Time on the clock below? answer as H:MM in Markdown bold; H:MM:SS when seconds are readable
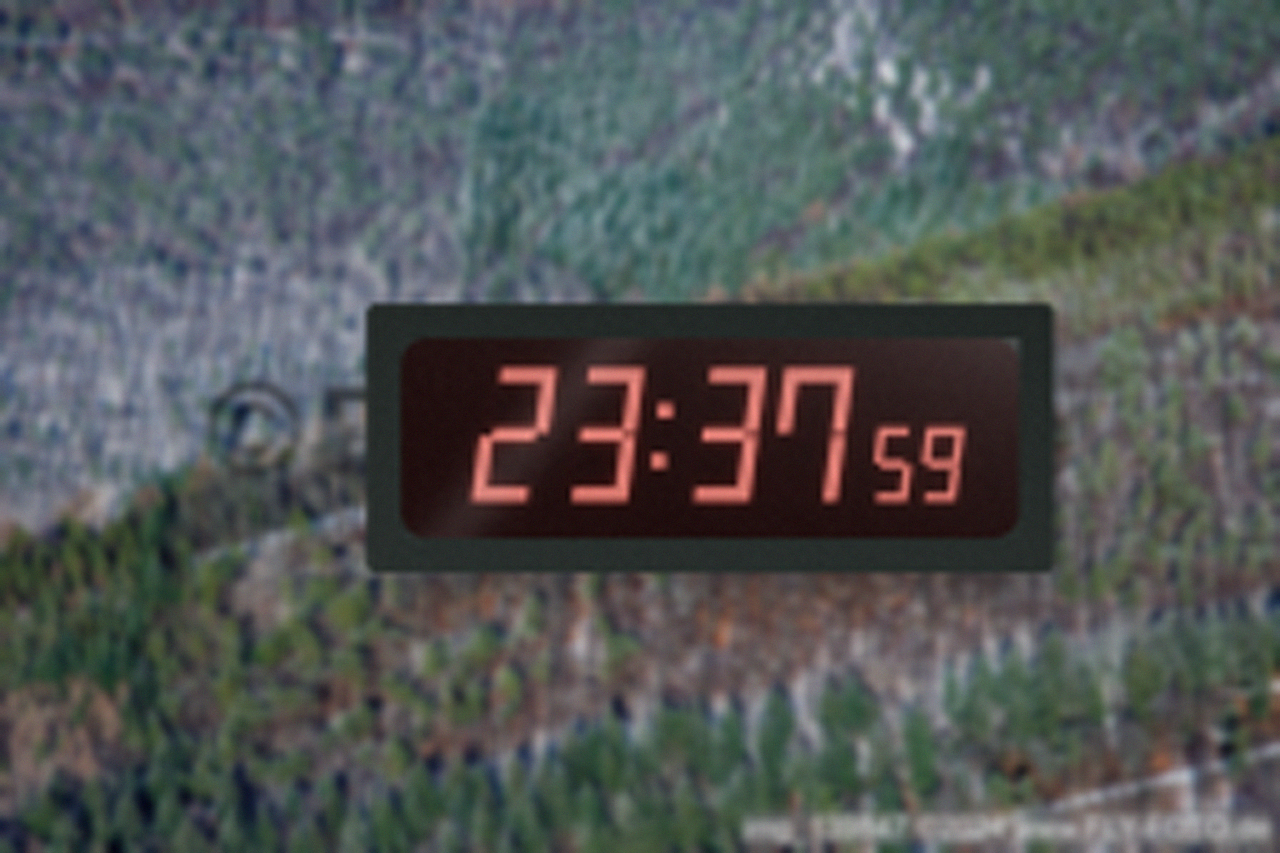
**23:37:59**
